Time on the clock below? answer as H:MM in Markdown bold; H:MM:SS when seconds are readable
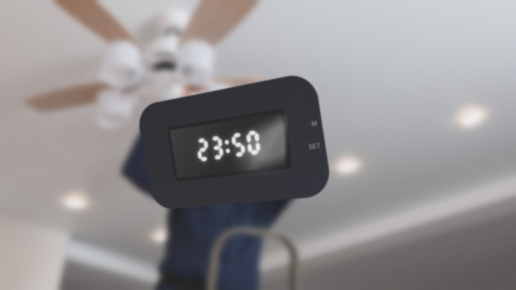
**23:50**
